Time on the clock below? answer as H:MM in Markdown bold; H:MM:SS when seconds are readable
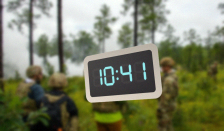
**10:41**
